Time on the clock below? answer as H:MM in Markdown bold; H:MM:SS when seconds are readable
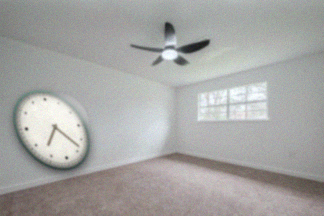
**7:23**
